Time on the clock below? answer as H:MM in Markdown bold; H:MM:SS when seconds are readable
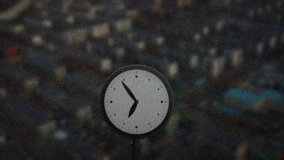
**6:54**
